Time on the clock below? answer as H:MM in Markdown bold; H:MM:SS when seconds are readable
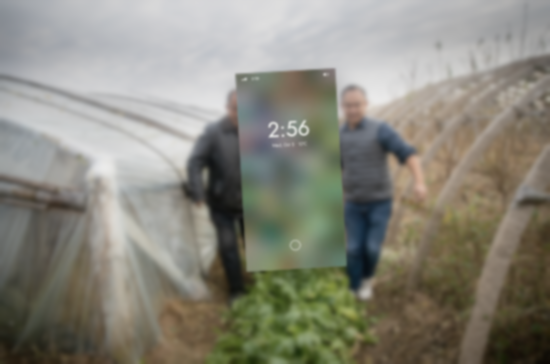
**2:56**
